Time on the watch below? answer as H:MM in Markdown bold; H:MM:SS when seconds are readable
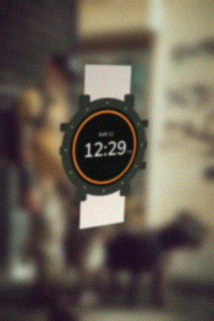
**12:29**
